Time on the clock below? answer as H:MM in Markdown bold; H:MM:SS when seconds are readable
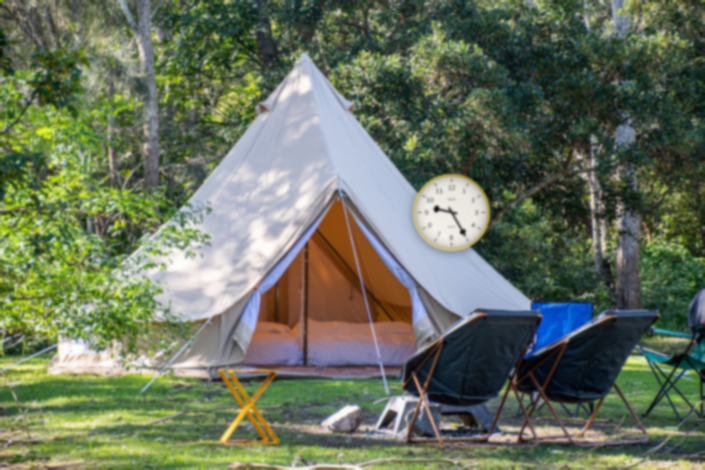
**9:25**
